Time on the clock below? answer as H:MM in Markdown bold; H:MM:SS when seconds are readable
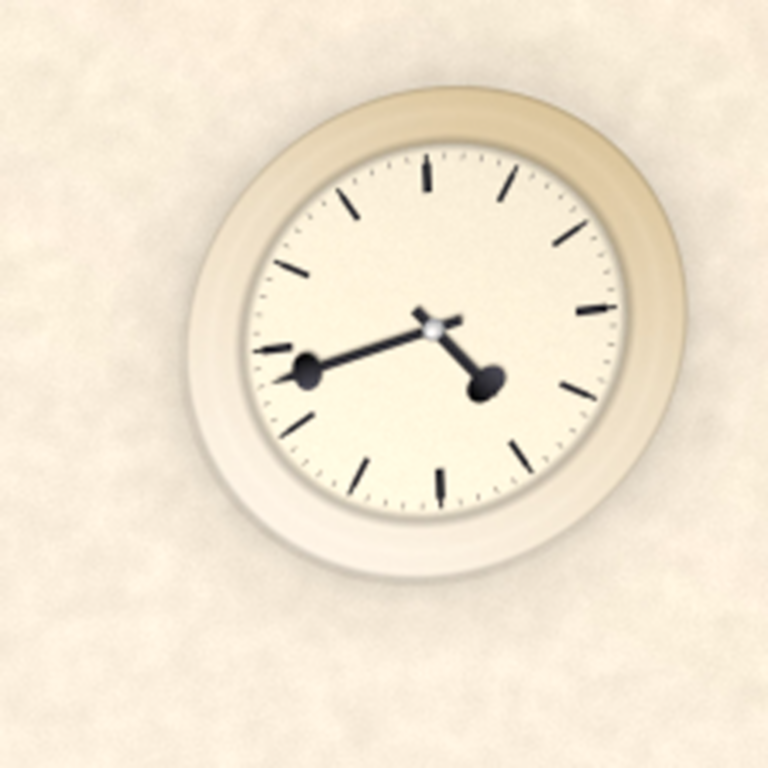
**4:43**
